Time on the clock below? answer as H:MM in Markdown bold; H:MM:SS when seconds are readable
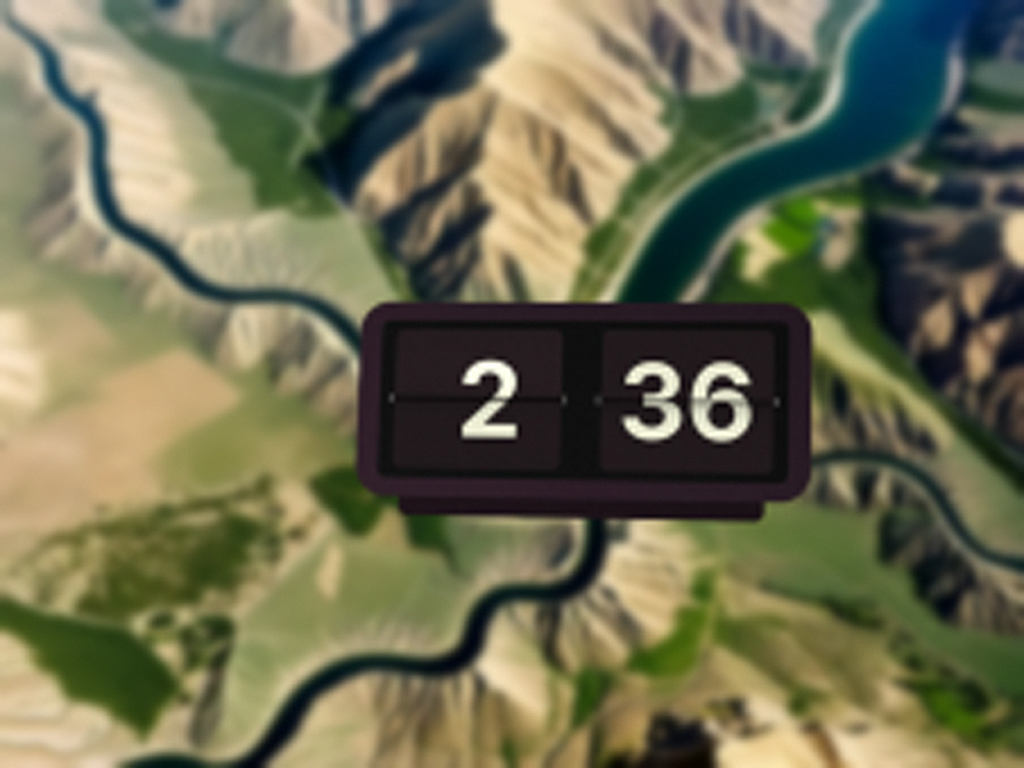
**2:36**
